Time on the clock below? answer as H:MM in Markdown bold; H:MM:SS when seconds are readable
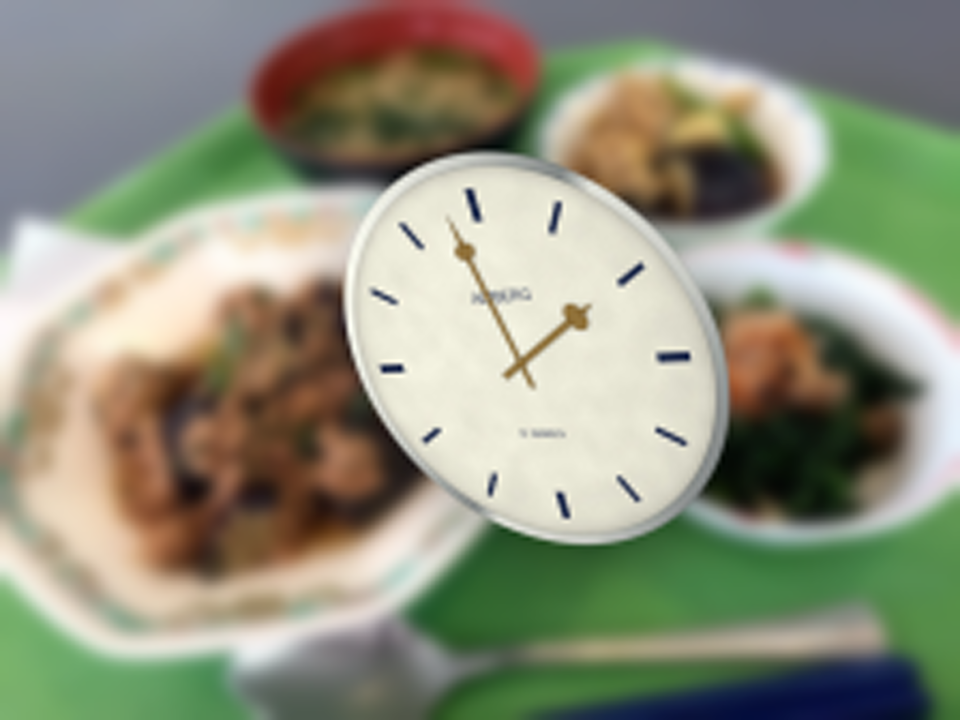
**1:58**
